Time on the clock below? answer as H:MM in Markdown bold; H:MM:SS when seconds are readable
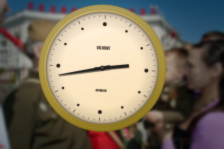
**2:43**
